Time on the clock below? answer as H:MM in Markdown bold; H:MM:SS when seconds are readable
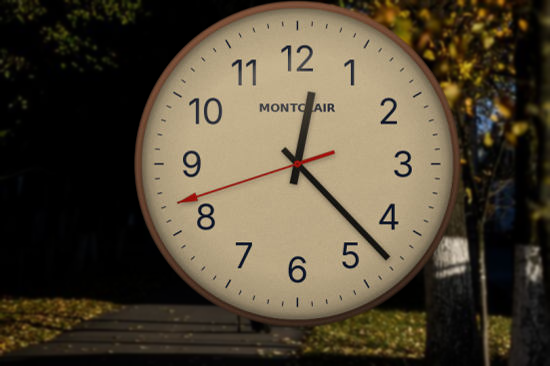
**12:22:42**
